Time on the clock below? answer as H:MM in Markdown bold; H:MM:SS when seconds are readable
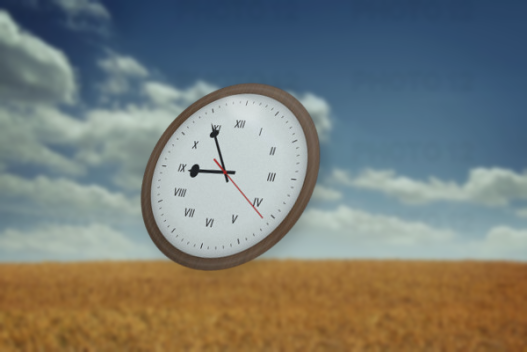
**8:54:21**
